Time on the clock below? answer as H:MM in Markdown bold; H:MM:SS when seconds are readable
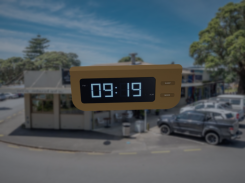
**9:19**
